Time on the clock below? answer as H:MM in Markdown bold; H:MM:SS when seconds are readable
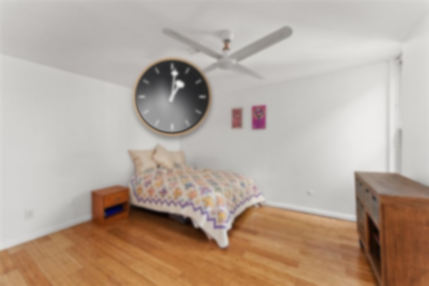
**1:01**
